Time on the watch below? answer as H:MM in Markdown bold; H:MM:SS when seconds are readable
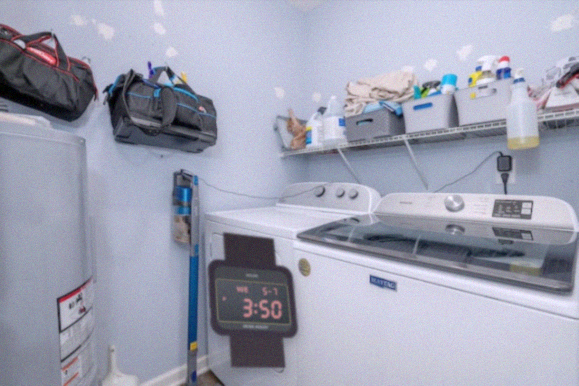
**3:50**
